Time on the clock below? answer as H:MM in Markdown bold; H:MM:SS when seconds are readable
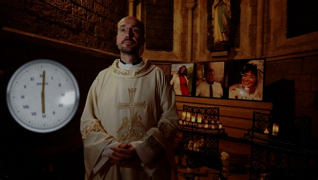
**6:01**
